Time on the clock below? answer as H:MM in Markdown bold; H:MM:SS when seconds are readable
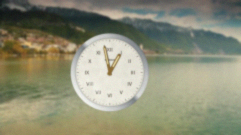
**12:58**
